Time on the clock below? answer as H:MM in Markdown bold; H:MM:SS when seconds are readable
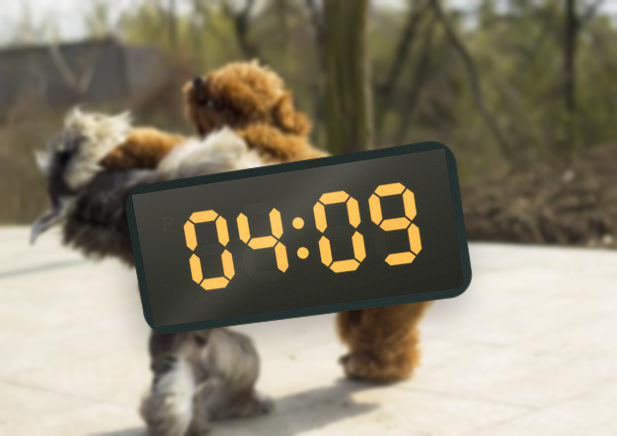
**4:09**
